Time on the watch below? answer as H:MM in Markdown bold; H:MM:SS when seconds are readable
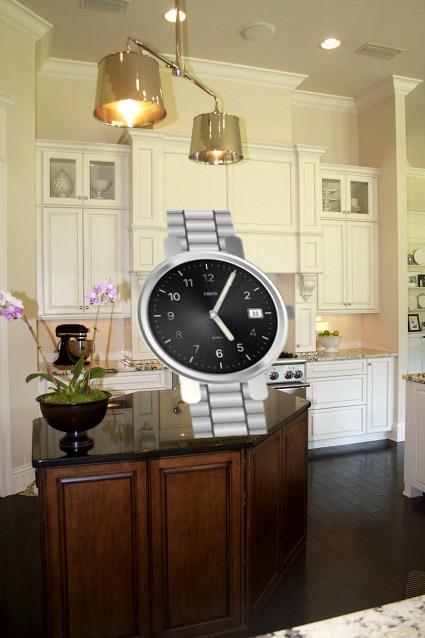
**5:05**
